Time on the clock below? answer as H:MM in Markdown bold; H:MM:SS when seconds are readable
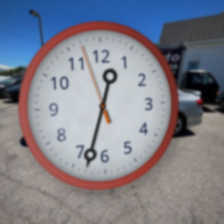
**12:32:57**
